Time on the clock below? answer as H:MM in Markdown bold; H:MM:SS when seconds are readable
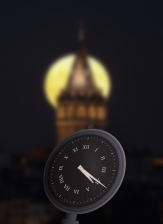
**4:20**
